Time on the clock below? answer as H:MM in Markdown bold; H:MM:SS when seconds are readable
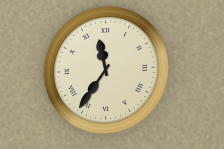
**11:36**
